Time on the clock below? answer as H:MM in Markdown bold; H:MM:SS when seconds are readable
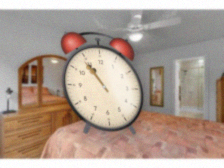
**10:54**
